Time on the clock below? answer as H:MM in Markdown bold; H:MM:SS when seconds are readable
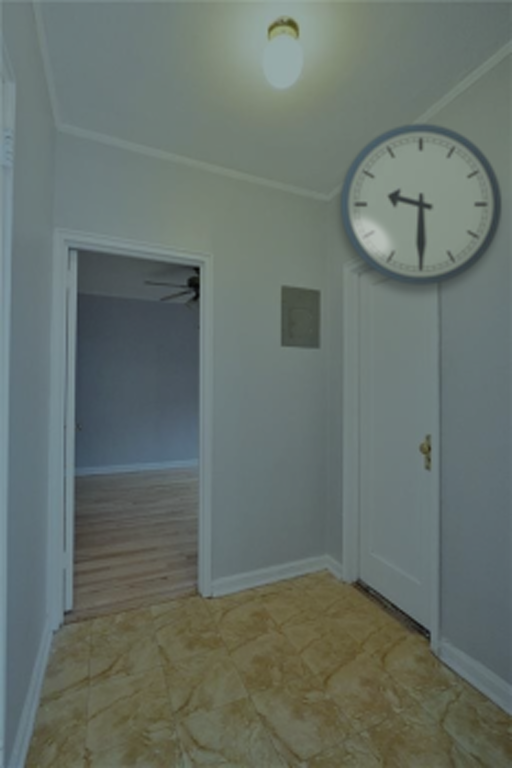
**9:30**
